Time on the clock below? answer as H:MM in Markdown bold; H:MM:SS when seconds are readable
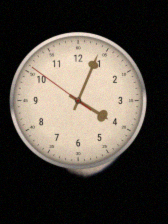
**4:03:51**
